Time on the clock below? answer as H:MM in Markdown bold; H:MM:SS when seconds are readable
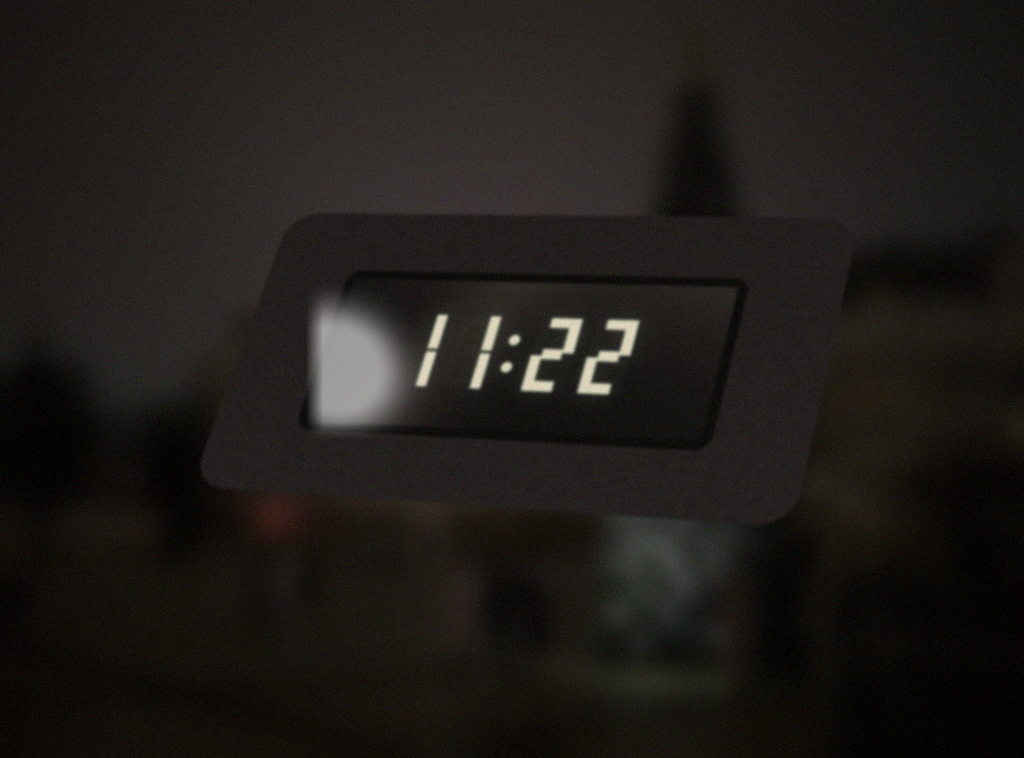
**11:22**
